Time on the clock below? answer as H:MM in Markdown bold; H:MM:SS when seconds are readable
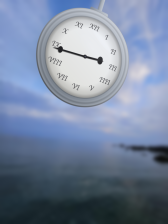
**2:44**
